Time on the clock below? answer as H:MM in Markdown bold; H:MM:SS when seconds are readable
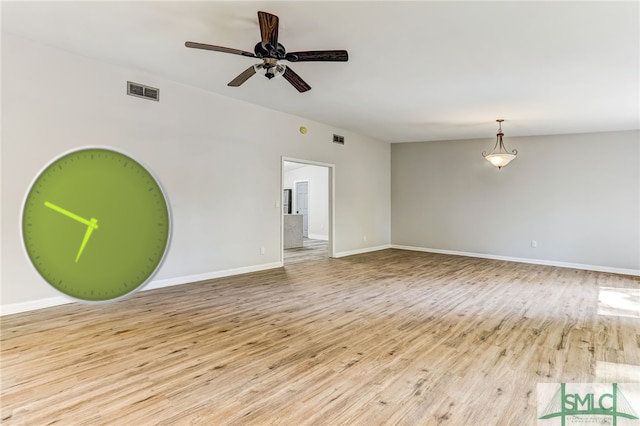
**6:49**
